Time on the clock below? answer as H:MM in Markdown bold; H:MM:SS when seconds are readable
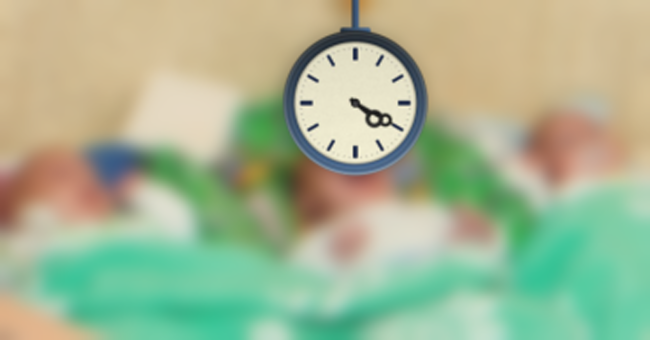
**4:20**
